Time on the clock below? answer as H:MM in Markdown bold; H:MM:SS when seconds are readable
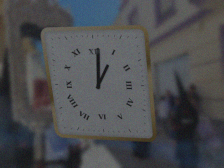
**1:01**
